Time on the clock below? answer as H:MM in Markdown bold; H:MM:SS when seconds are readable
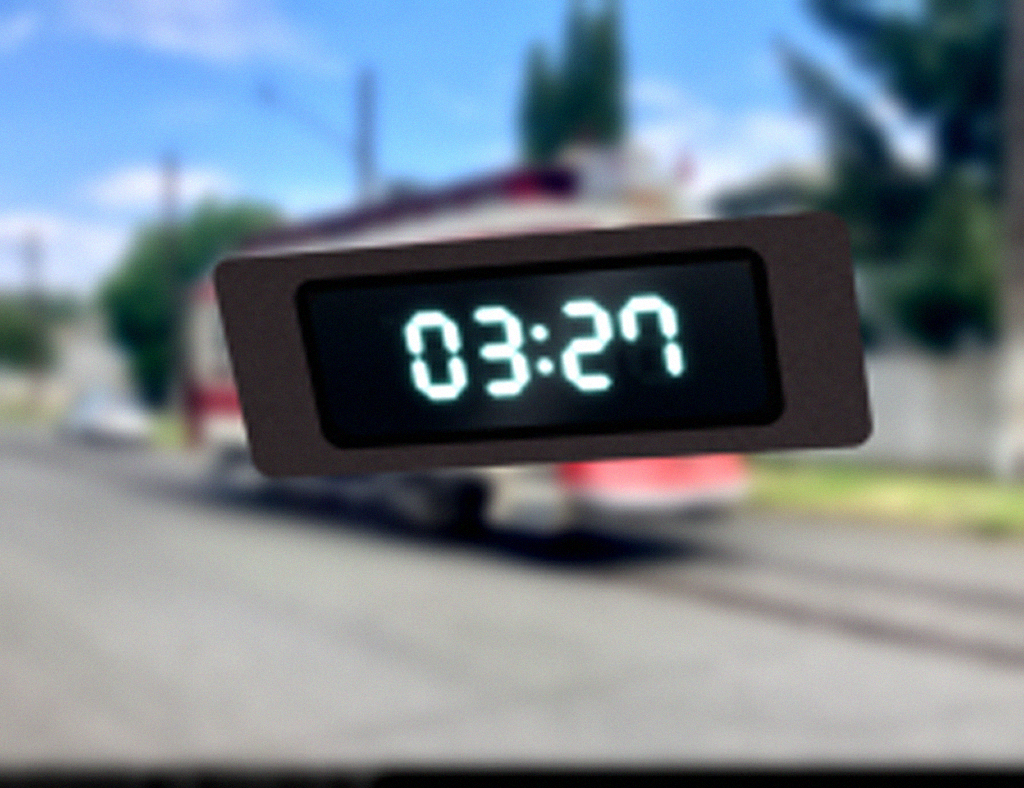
**3:27**
